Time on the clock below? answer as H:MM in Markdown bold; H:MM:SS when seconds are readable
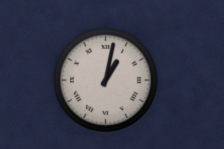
**1:02**
